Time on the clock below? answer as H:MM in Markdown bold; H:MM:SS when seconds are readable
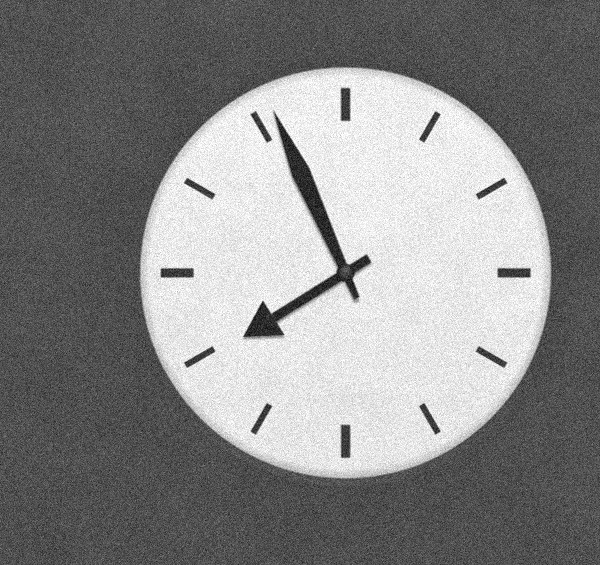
**7:56**
